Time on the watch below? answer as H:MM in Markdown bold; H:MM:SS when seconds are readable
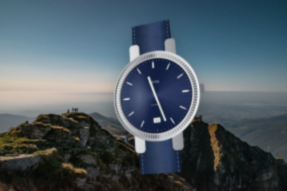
**11:27**
